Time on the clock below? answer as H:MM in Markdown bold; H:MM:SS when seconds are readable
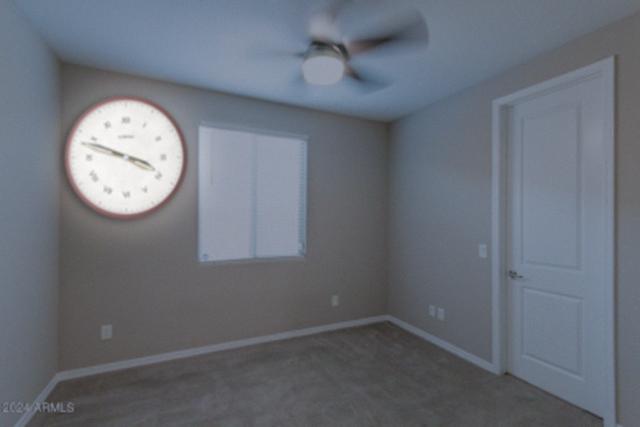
**3:48**
